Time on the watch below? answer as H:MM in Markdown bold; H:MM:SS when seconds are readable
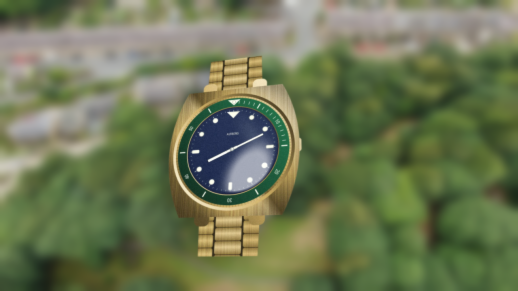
**8:11**
